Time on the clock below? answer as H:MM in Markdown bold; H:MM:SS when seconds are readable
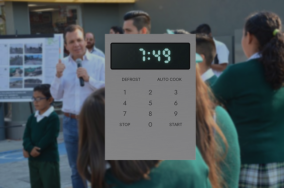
**7:49**
